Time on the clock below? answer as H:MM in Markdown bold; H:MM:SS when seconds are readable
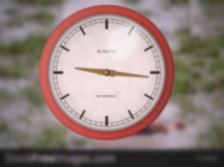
**9:16**
